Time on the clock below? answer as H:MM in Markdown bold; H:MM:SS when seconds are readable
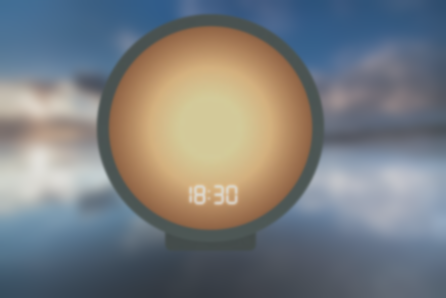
**18:30**
